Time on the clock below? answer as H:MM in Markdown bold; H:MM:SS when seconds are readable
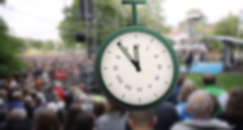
**11:54**
